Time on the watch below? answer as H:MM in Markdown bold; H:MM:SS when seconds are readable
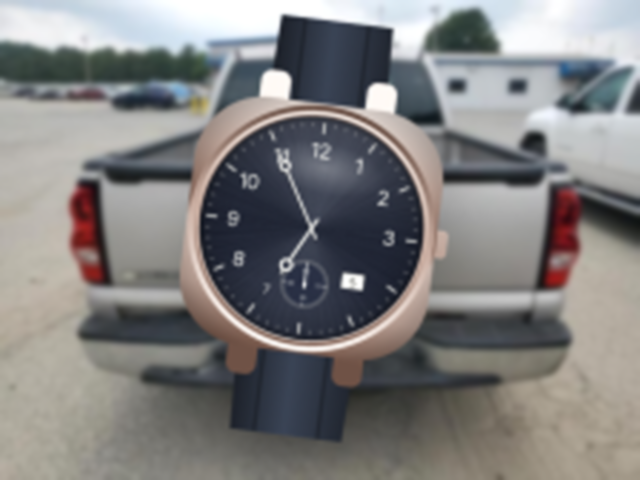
**6:55**
